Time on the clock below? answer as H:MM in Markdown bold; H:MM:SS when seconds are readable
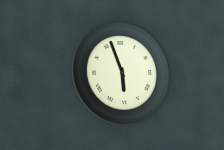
**5:57**
